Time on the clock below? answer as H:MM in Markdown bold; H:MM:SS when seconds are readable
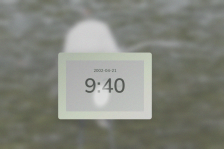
**9:40**
